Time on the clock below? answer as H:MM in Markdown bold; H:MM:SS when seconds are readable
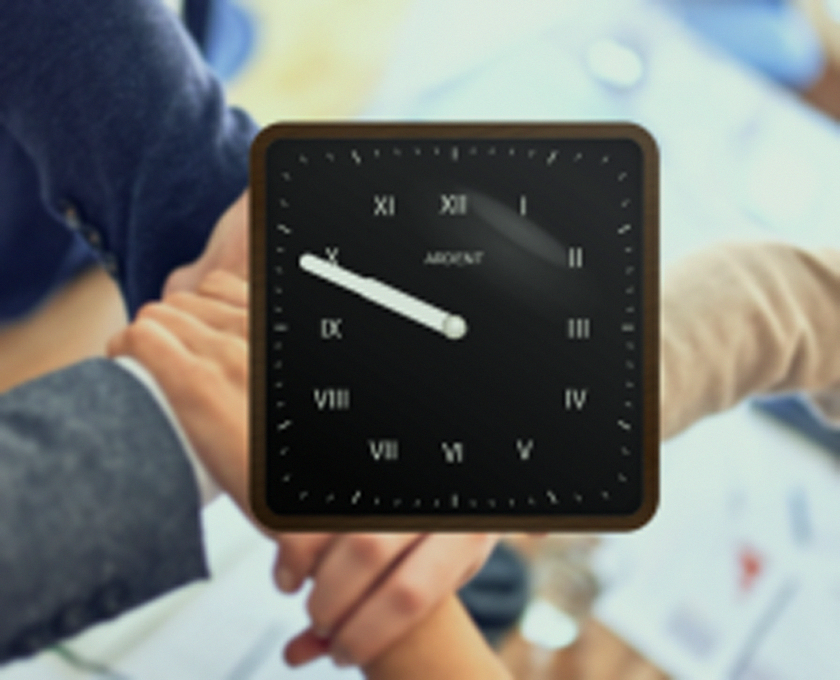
**9:49**
